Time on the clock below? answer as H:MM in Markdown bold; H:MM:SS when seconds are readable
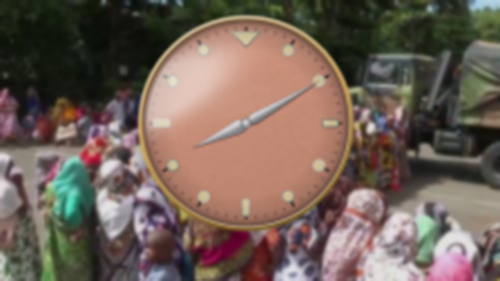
**8:10**
